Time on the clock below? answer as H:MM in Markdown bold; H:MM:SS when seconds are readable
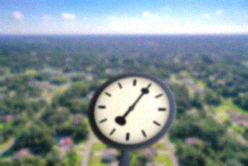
**7:05**
